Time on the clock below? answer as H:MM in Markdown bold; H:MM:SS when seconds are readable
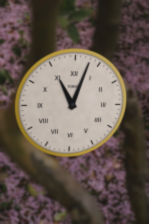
**11:03**
